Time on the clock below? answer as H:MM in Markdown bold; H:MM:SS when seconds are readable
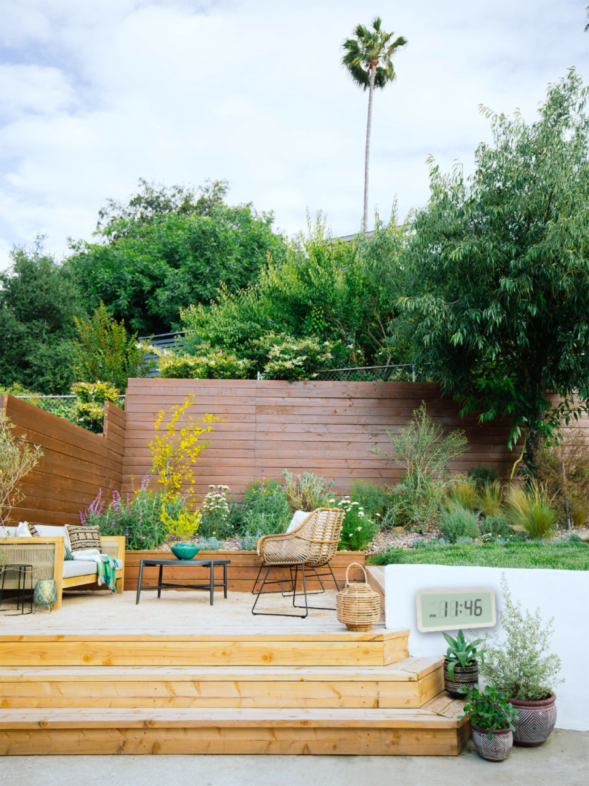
**11:46**
